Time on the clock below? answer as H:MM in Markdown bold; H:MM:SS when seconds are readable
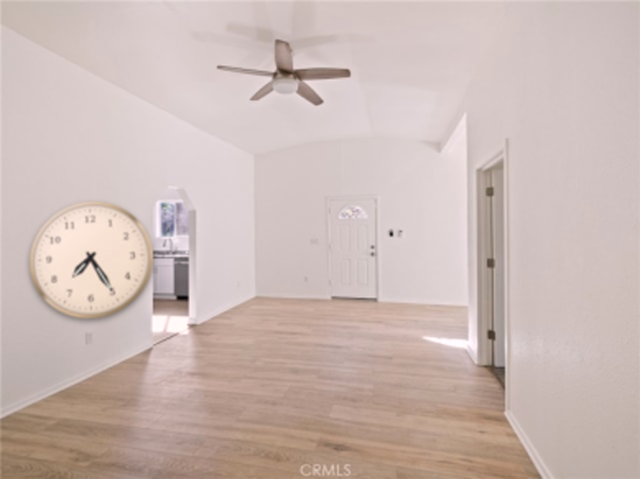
**7:25**
